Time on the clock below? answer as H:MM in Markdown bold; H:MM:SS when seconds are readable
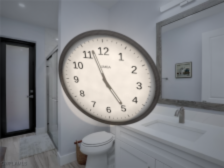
**4:57**
